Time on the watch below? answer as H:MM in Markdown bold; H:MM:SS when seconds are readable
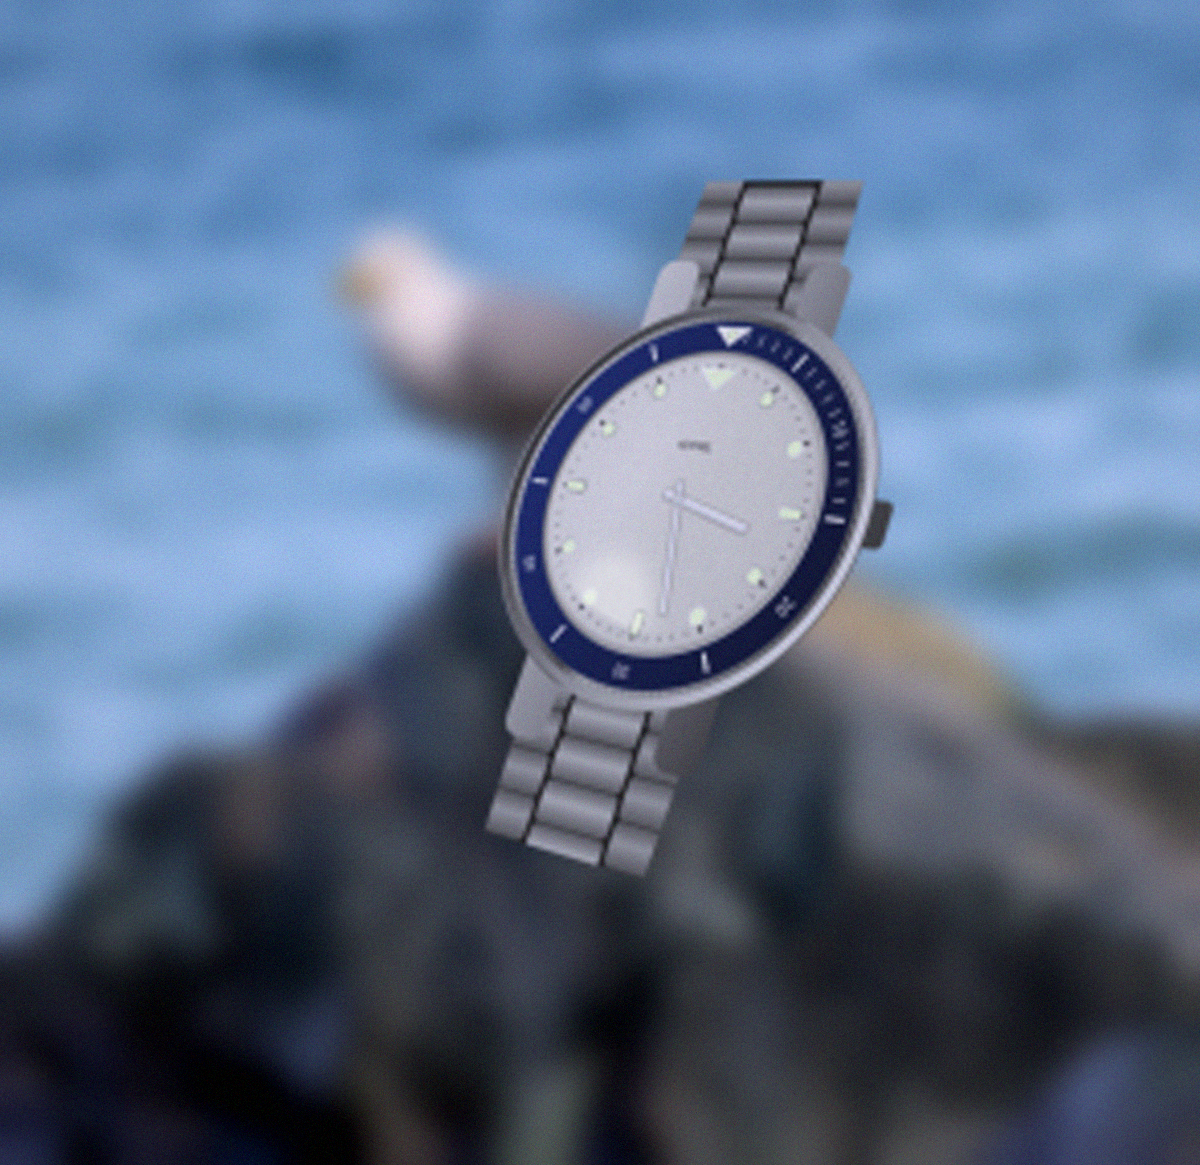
**3:28**
